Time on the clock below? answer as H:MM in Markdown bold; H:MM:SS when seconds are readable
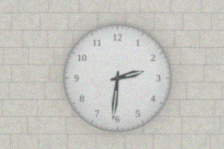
**2:31**
